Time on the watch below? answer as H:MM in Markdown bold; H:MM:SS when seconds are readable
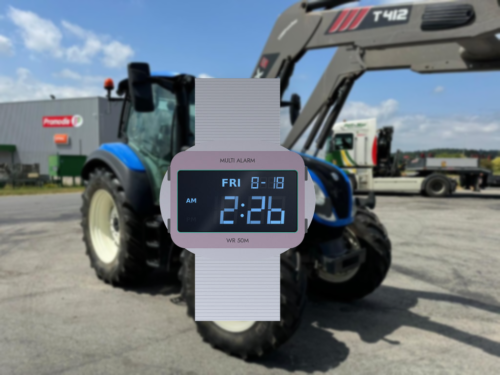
**2:26**
